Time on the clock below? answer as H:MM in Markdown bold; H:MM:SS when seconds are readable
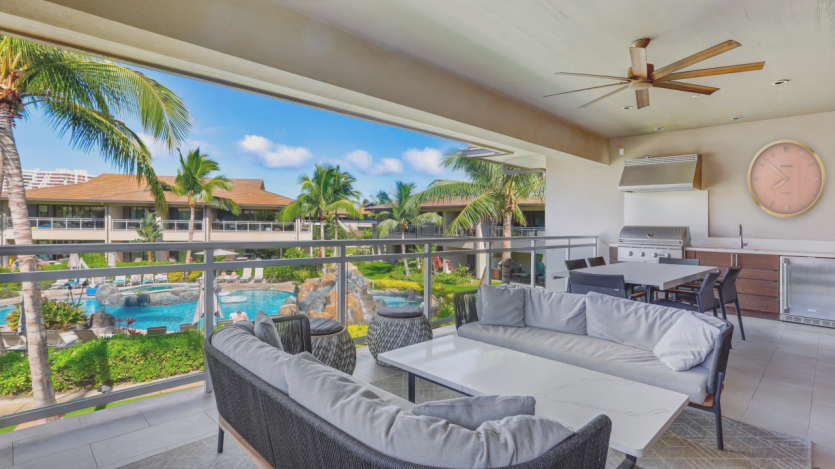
**7:52**
